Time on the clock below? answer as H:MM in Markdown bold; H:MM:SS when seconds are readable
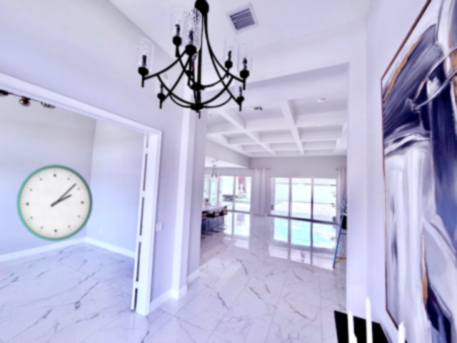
**2:08**
